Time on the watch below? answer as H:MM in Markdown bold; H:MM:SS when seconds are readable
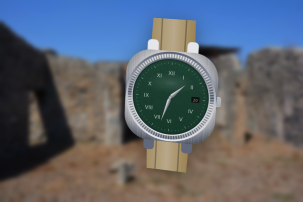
**1:33**
